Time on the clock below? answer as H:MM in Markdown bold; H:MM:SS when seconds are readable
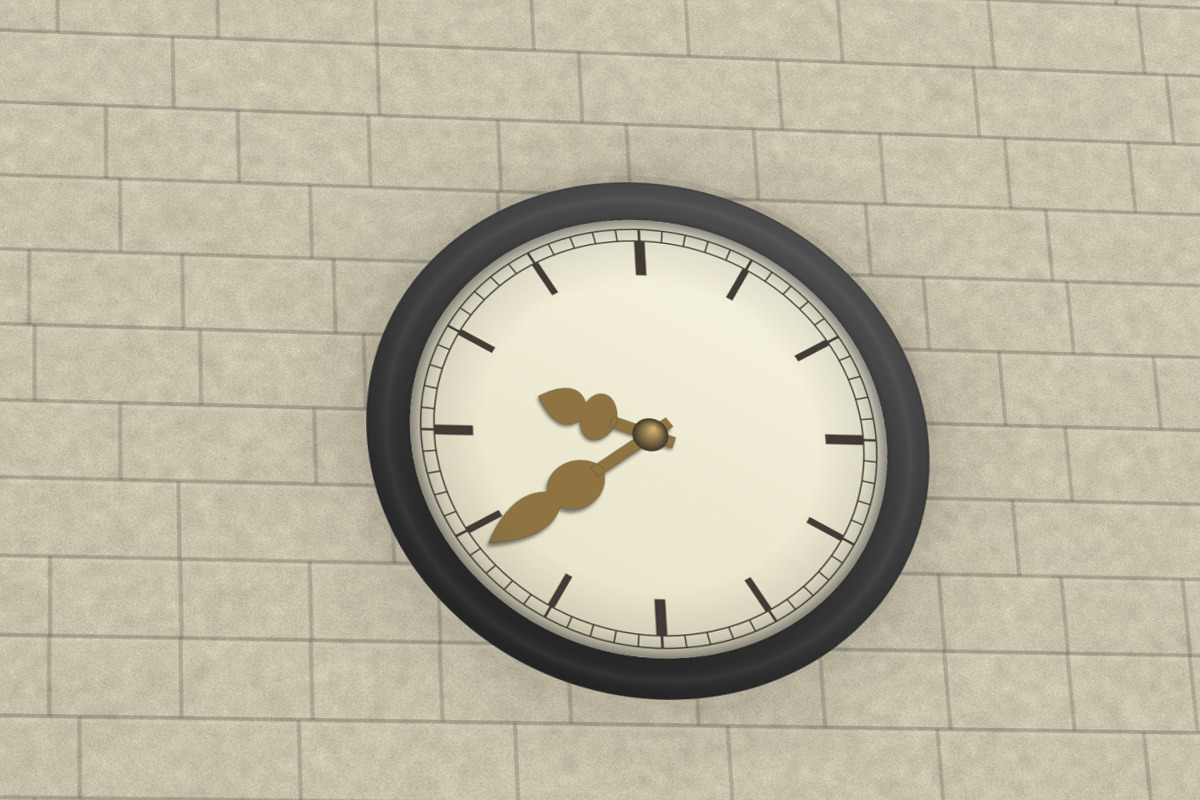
**9:39**
